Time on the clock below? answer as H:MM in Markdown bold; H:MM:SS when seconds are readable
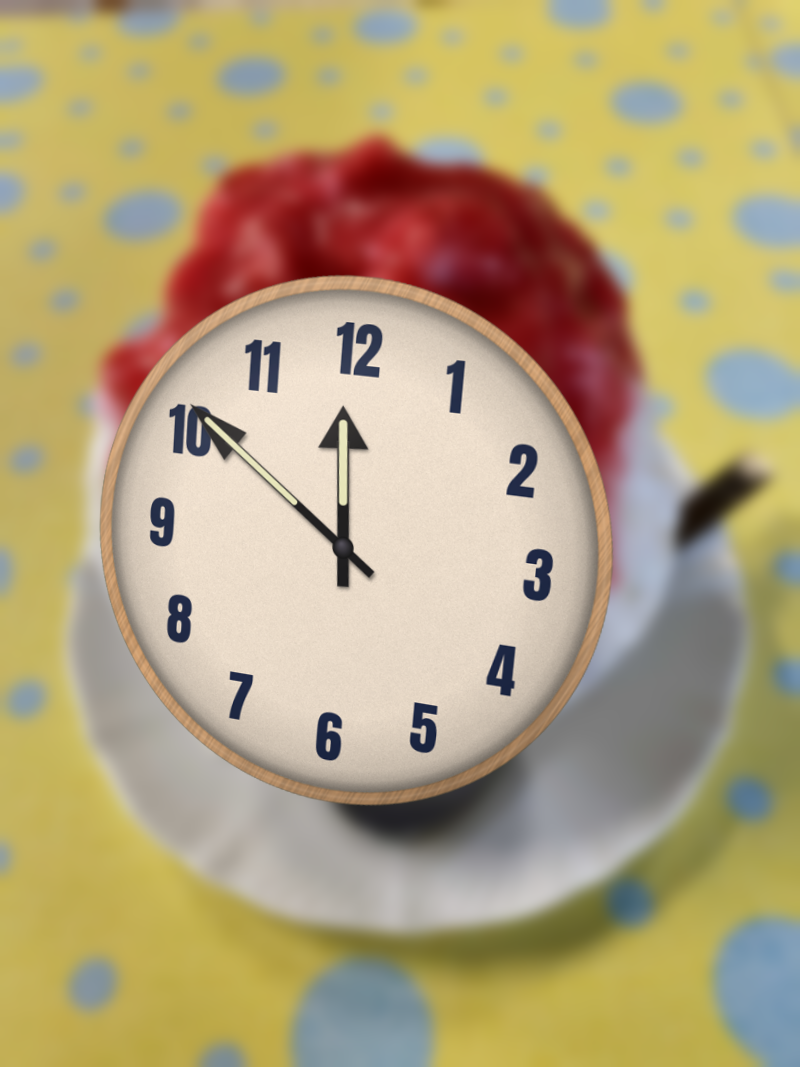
**11:51**
